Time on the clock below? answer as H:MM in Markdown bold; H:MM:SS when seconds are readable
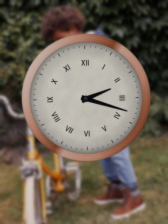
**2:18**
